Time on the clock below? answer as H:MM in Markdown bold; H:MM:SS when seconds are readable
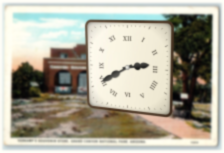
**2:40**
